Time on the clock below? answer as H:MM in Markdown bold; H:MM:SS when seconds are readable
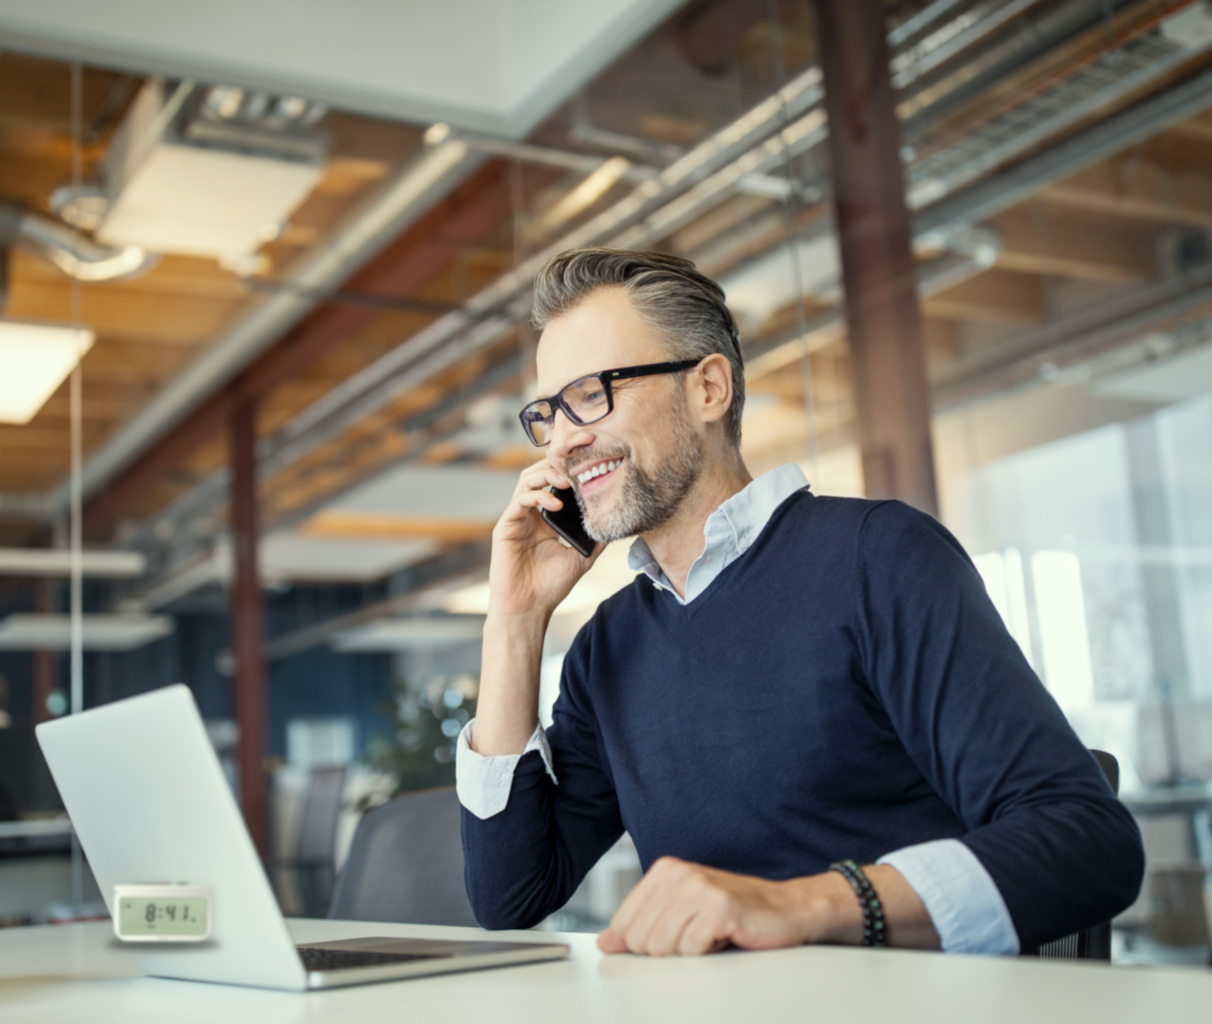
**8:41**
